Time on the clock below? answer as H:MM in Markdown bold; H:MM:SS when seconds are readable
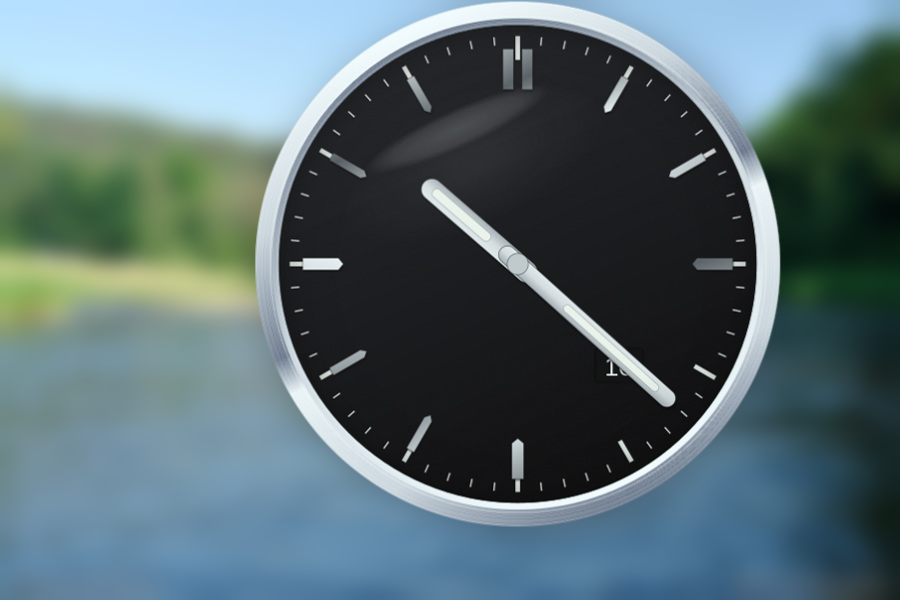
**10:22**
